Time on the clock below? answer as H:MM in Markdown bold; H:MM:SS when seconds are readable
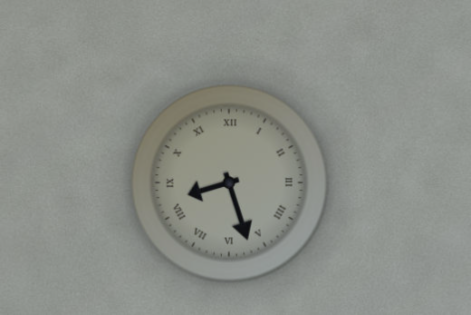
**8:27**
